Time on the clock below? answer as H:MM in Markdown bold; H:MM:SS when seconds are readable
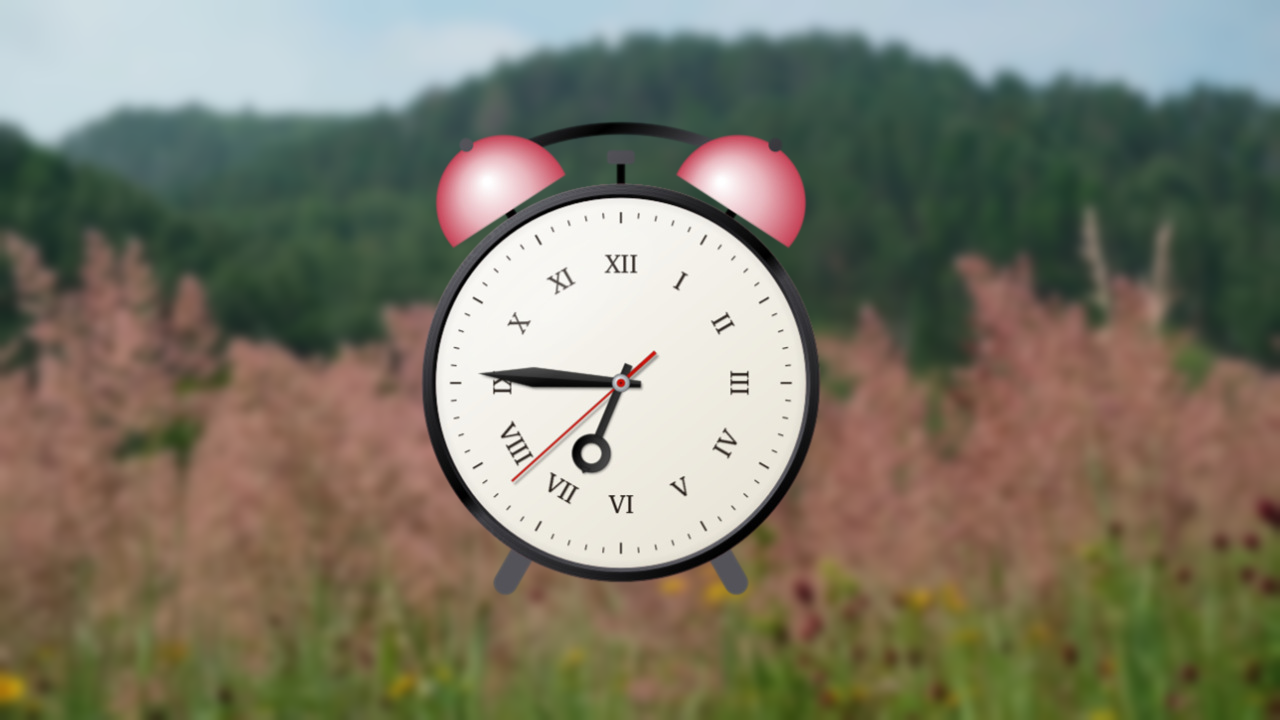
**6:45:38**
